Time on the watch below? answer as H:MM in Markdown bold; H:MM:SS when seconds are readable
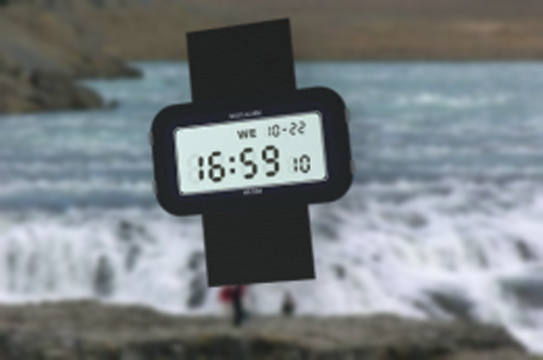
**16:59:10**
